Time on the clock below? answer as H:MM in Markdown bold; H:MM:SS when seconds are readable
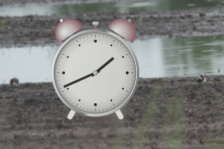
**1:41**
